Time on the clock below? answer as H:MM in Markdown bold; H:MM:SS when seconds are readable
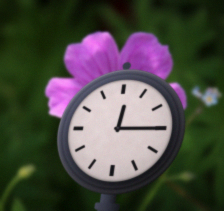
**12:15**
